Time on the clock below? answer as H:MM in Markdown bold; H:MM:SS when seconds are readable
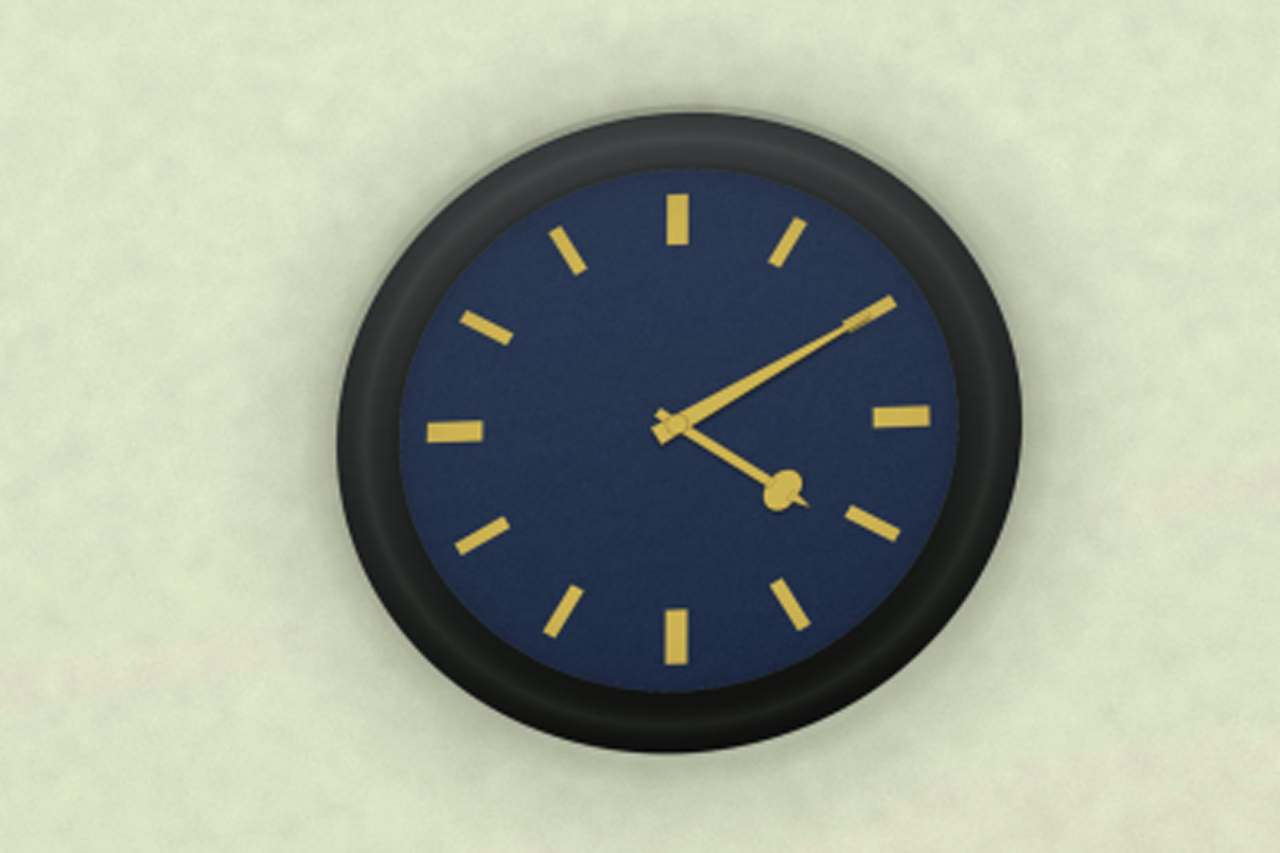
**4:10**
